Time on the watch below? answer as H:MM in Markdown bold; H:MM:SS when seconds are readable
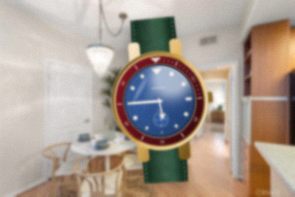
**5:45**
